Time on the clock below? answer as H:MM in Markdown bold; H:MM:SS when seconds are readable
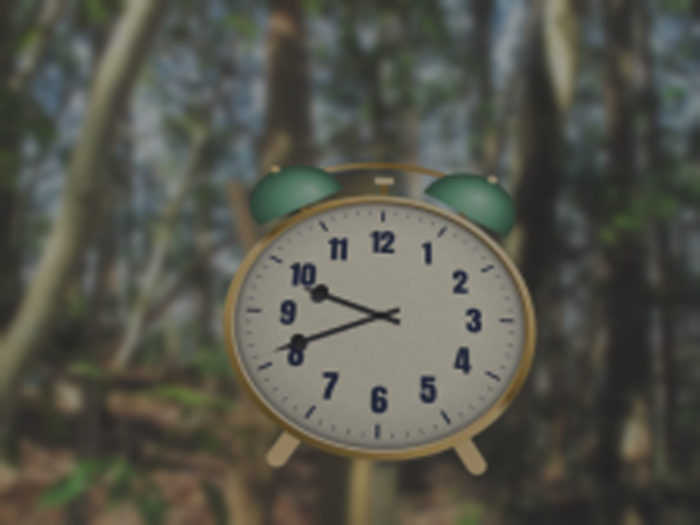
**9:41**
